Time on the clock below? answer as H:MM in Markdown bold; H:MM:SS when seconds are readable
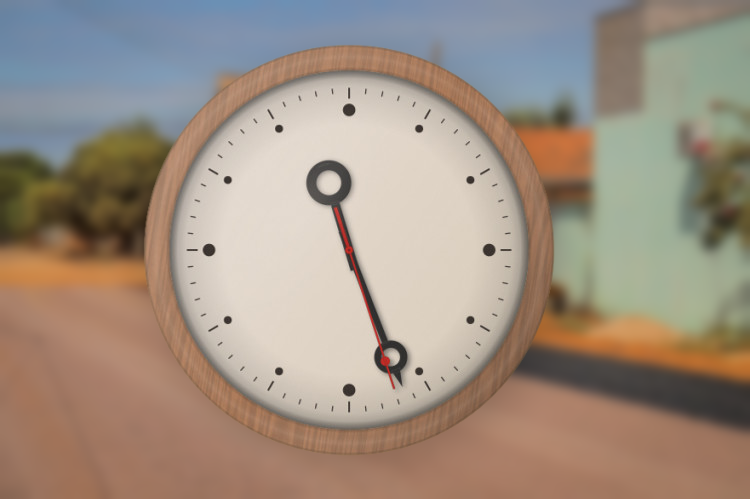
**11:26:27**
